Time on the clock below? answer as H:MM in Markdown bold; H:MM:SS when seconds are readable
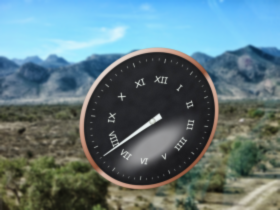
**7:38**
